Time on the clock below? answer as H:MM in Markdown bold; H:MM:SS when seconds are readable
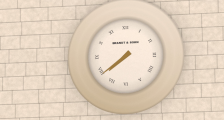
**7:39**
